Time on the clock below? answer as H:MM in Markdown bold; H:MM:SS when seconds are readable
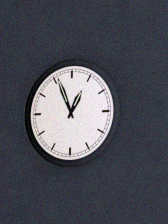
**12:56**
